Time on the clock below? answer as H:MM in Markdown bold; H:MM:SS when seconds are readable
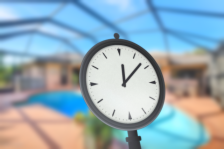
**12:08**
